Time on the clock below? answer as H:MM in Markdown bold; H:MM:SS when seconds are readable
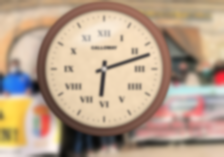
**6:12**
